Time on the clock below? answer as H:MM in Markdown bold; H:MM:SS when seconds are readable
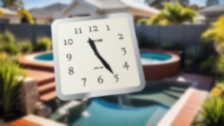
**11:25**
